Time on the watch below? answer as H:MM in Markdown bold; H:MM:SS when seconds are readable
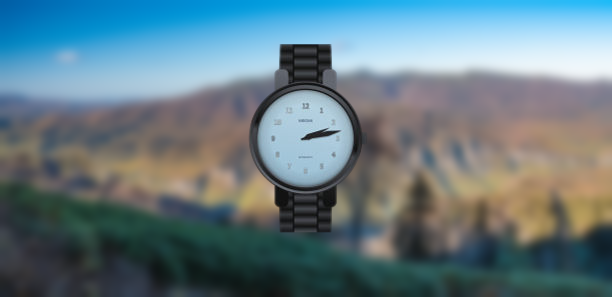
**2:13**
